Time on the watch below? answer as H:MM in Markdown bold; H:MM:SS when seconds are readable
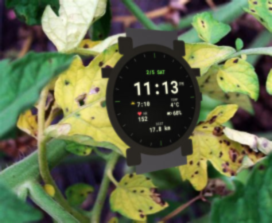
**11:13**
